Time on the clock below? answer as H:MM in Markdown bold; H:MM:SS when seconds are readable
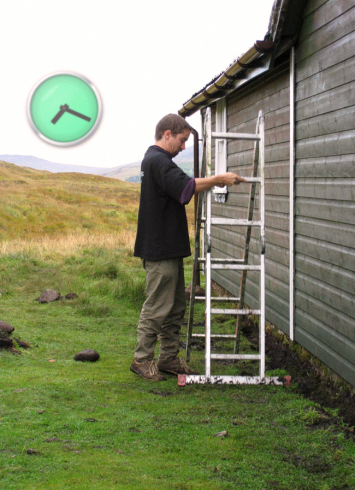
**7:19**
